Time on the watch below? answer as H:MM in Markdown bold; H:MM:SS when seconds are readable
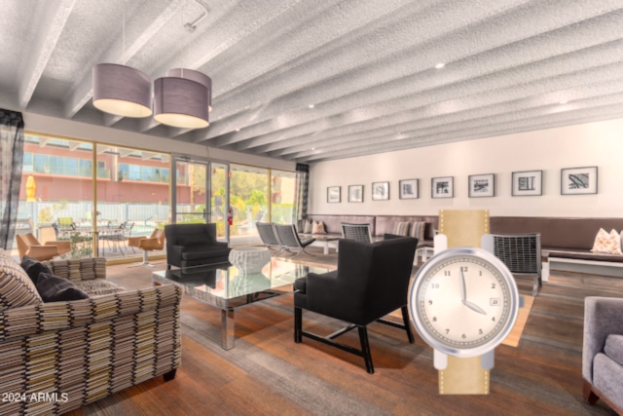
**3:59**
